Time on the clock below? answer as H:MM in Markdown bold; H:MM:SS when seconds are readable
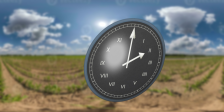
**2:00**
